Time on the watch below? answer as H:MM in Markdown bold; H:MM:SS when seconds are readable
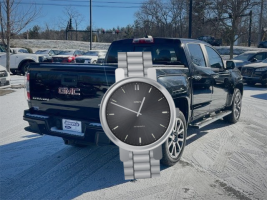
**12:49**
